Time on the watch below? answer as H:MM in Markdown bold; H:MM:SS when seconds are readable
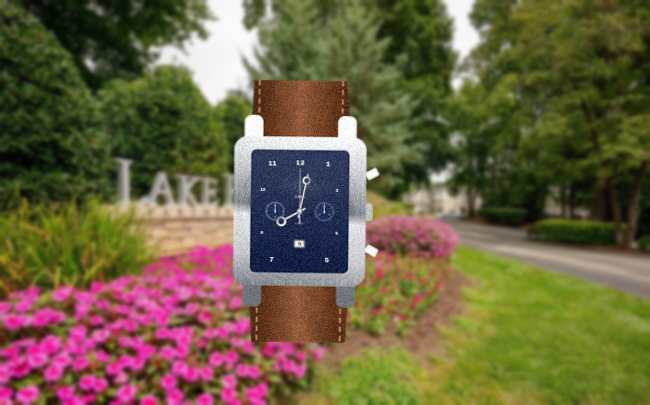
**8:02**
